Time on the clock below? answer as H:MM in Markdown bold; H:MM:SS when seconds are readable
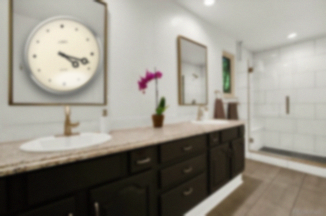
**4:18**
